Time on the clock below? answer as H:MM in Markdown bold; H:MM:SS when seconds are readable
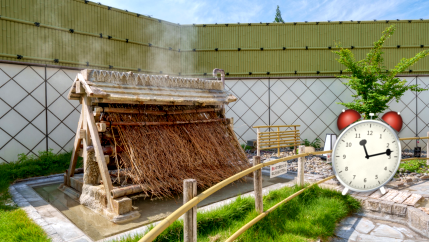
**11:13**
